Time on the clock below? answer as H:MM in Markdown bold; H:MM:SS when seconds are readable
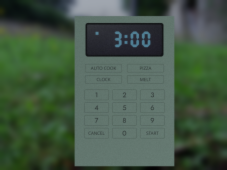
**3:00**
